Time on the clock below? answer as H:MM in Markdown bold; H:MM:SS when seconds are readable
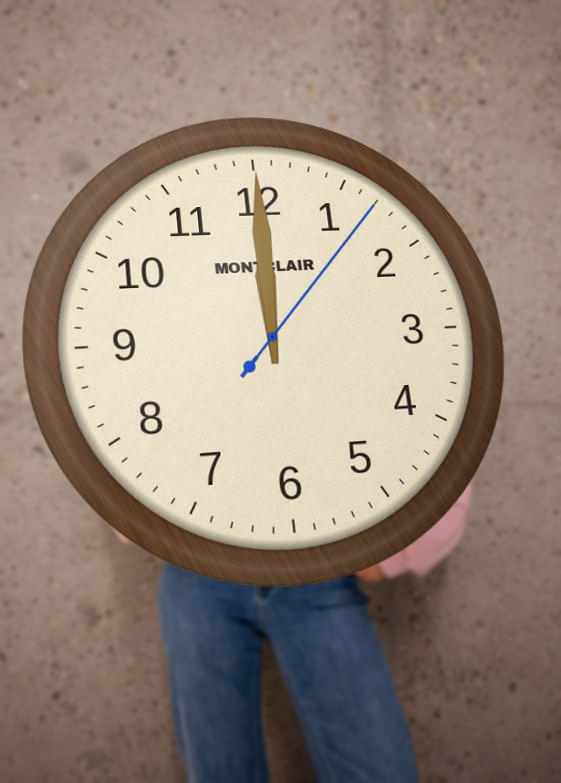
**12:00:07**
